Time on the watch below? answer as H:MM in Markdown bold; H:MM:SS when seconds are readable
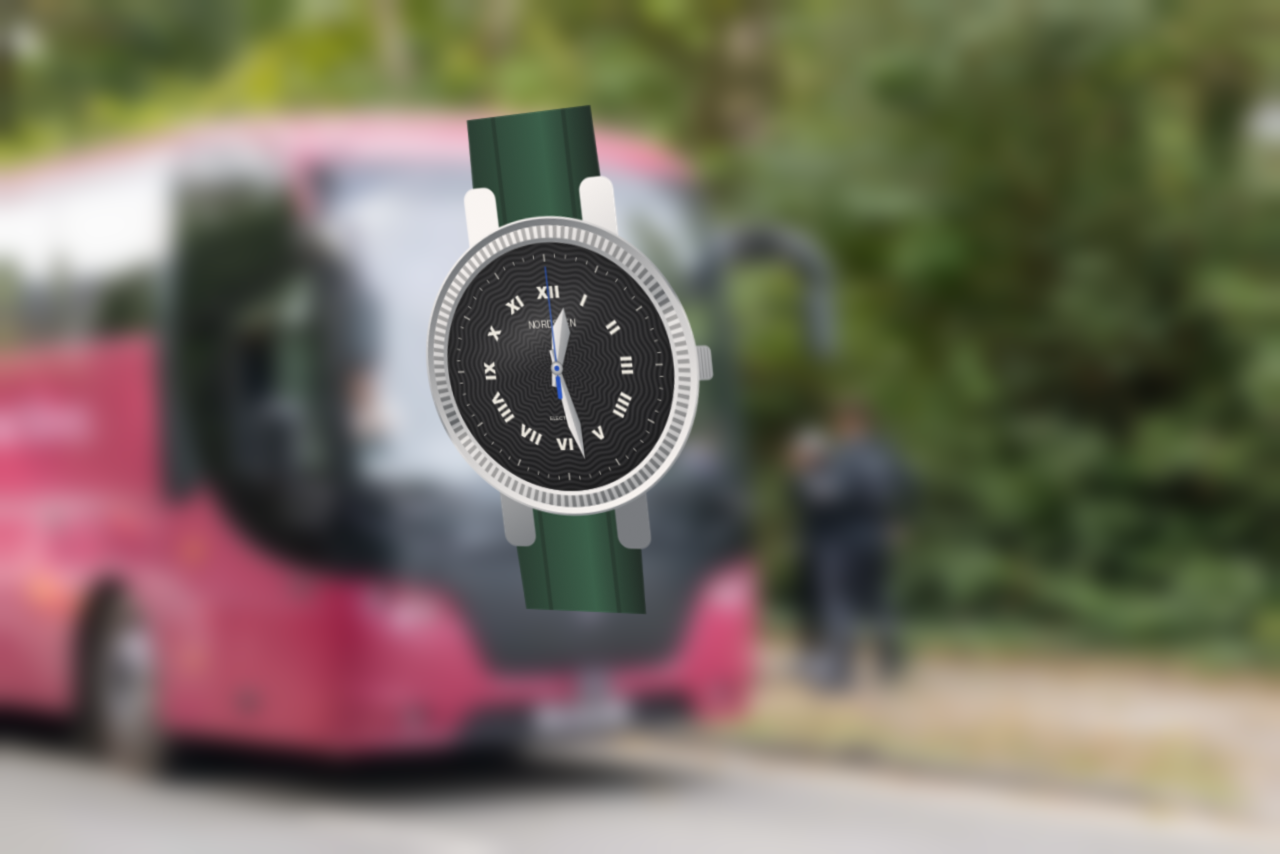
**12:28:00**
